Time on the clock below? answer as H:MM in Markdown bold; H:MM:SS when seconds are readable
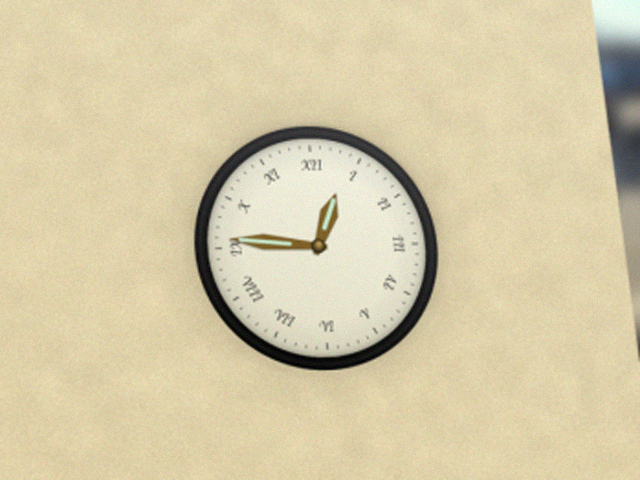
**12:46**
